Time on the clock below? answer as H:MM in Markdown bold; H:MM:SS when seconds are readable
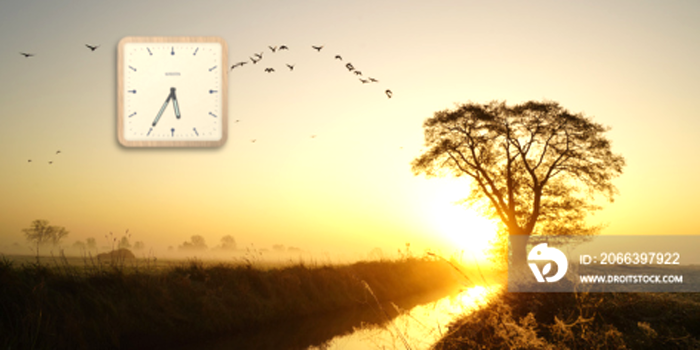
**5:35**
